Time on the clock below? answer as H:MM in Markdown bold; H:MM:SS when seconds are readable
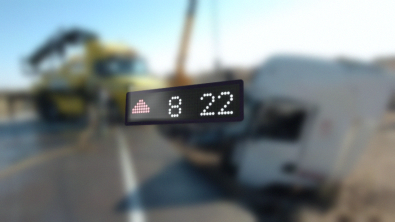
**8:22**
